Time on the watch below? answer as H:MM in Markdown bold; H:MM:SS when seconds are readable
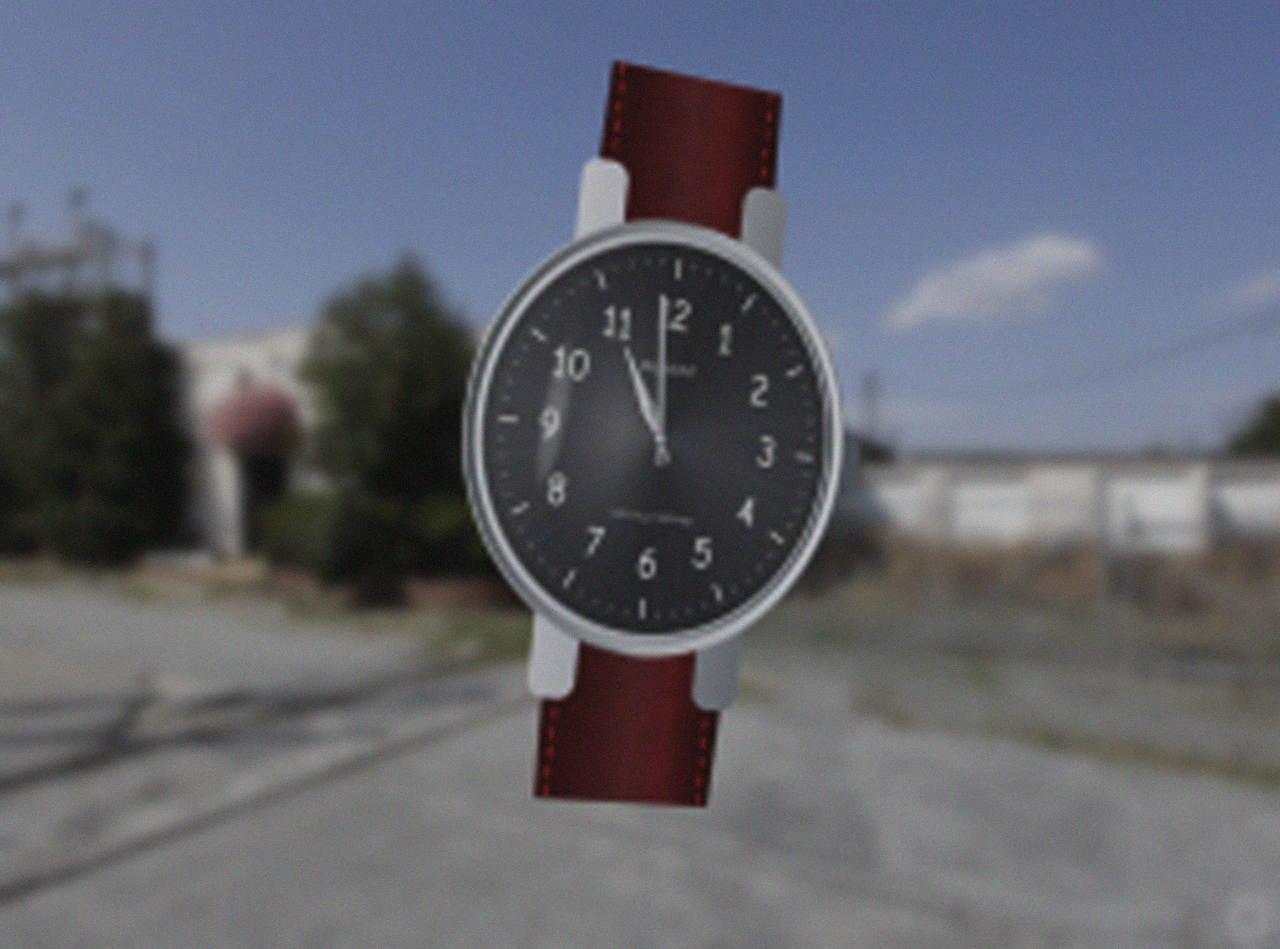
**10:59**
